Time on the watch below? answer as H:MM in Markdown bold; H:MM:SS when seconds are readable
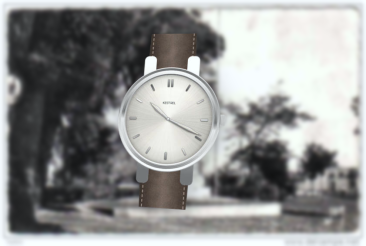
**10:19**
